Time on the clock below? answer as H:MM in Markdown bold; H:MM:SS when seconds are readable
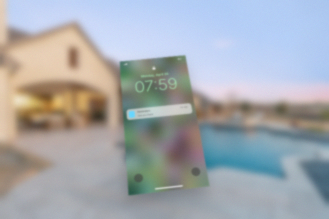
**7:59**
